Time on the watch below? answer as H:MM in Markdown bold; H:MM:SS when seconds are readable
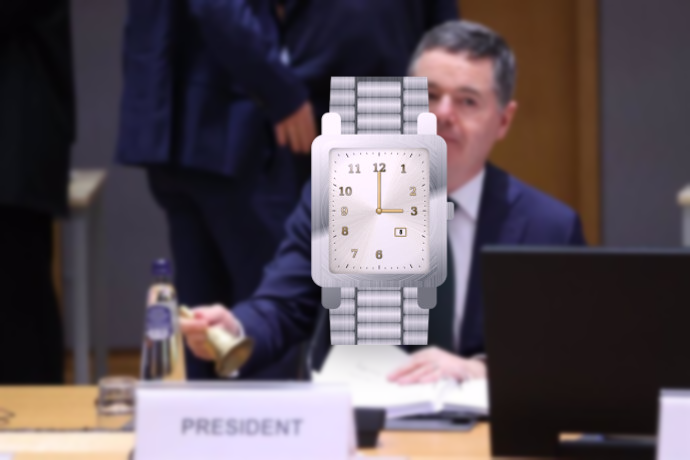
**3:00**
